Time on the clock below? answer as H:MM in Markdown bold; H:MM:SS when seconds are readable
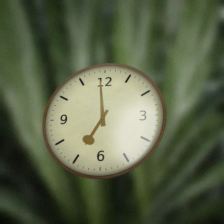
**6:59**
